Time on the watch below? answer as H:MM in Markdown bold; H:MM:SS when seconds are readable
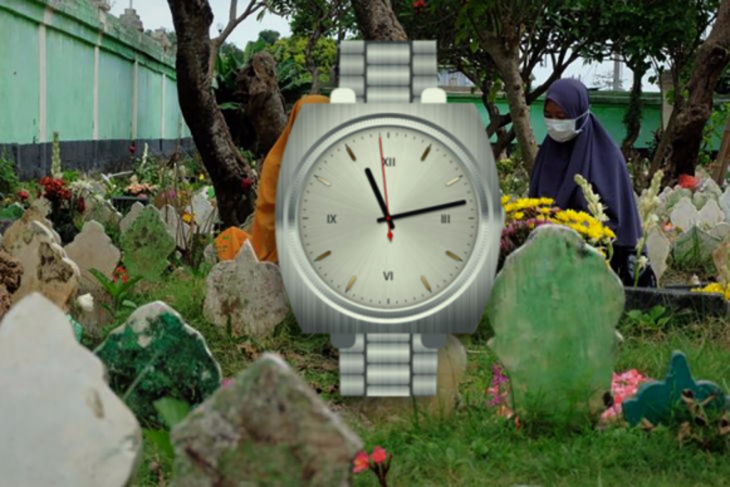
**11:12:59**
